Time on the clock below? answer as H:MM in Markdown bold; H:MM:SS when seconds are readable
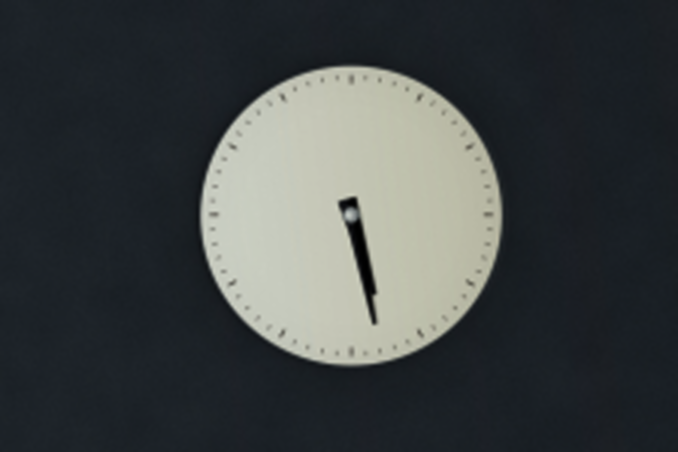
**5:28**
